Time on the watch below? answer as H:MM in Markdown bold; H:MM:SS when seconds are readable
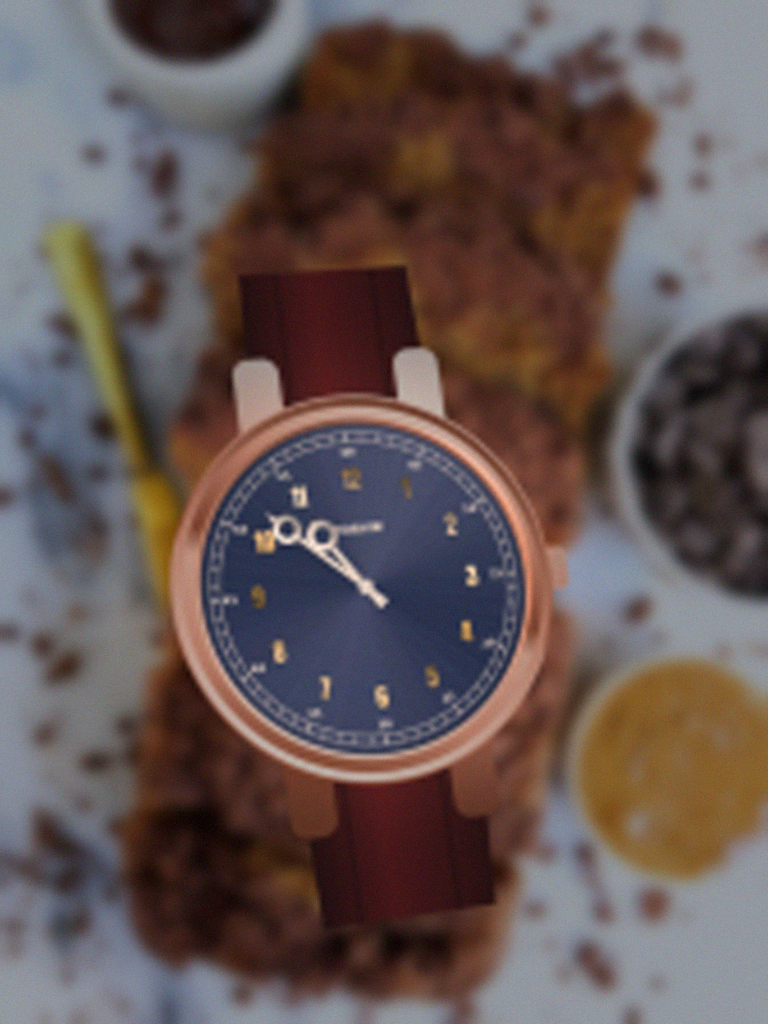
**10:52**
